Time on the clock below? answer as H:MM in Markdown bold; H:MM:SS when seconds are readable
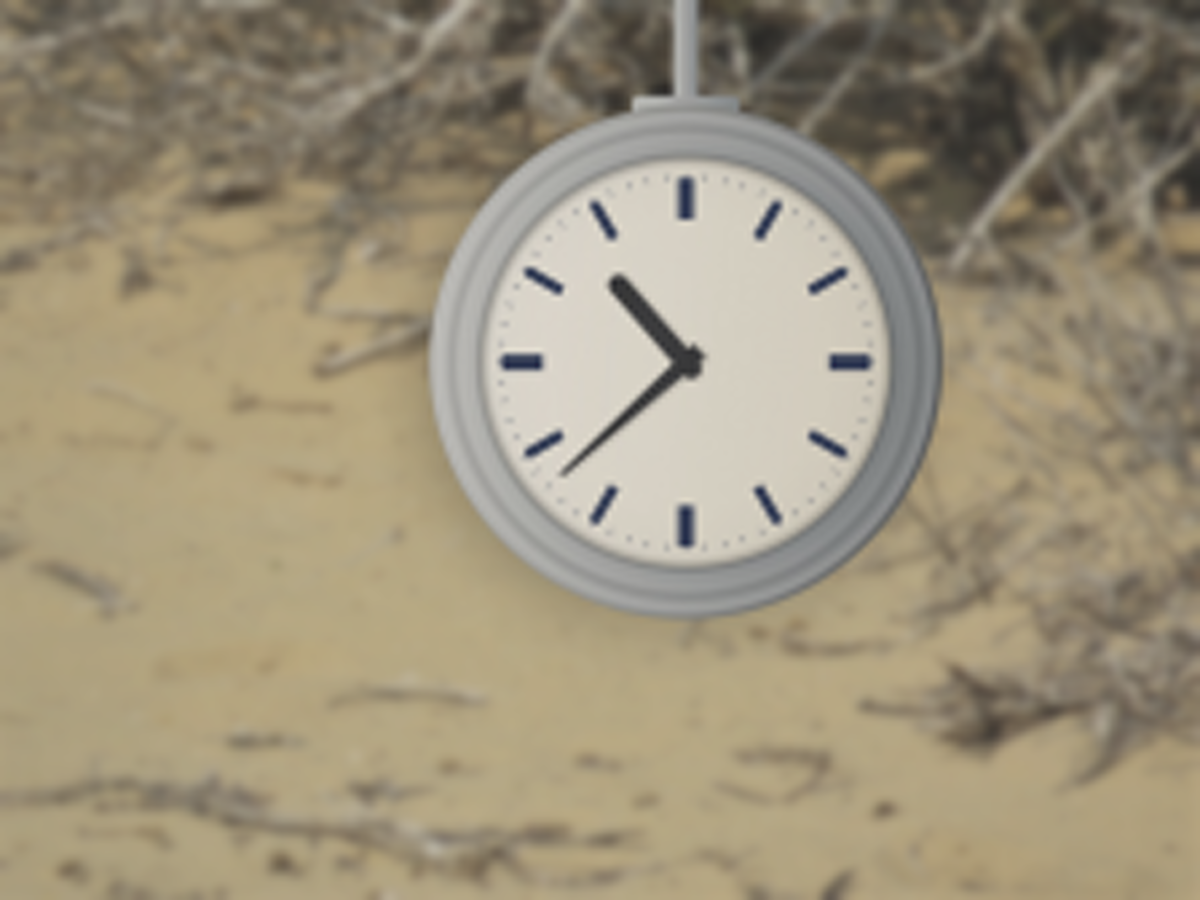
**10:38**
